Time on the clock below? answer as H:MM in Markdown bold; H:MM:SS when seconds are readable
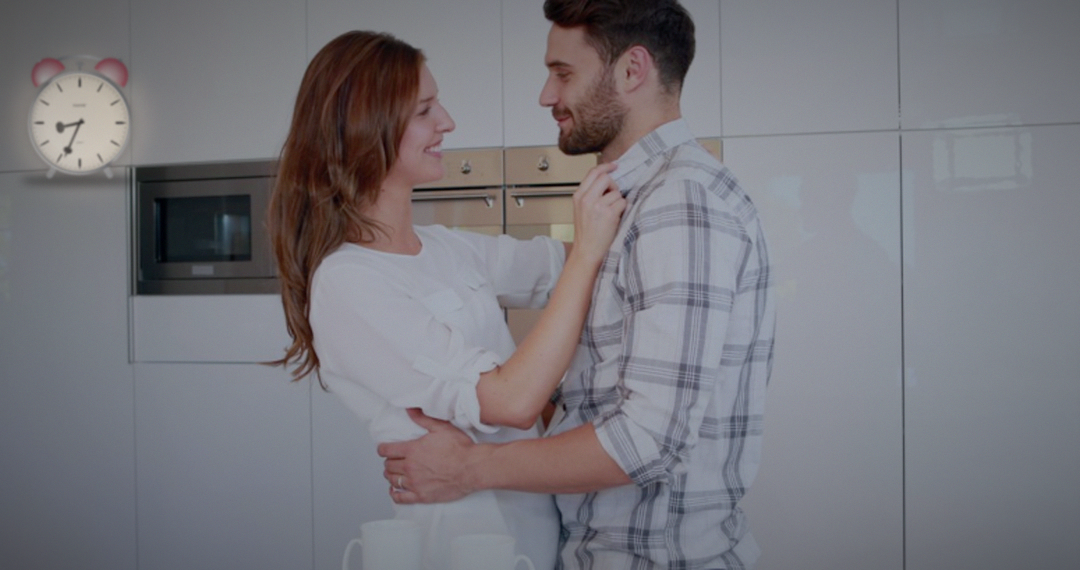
**8:34**
